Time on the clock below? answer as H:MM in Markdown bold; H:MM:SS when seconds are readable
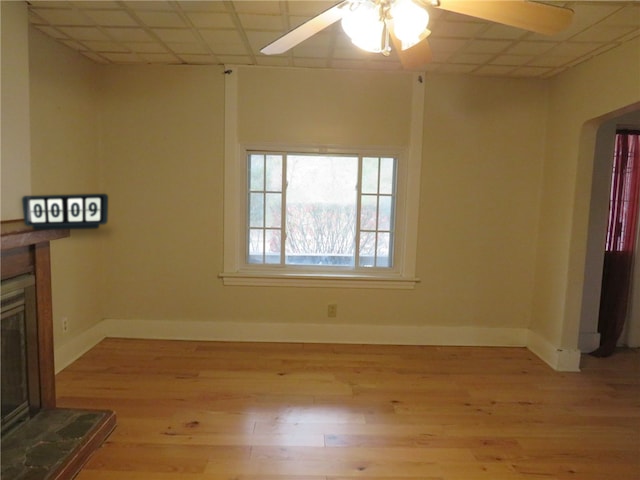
**0:09**
